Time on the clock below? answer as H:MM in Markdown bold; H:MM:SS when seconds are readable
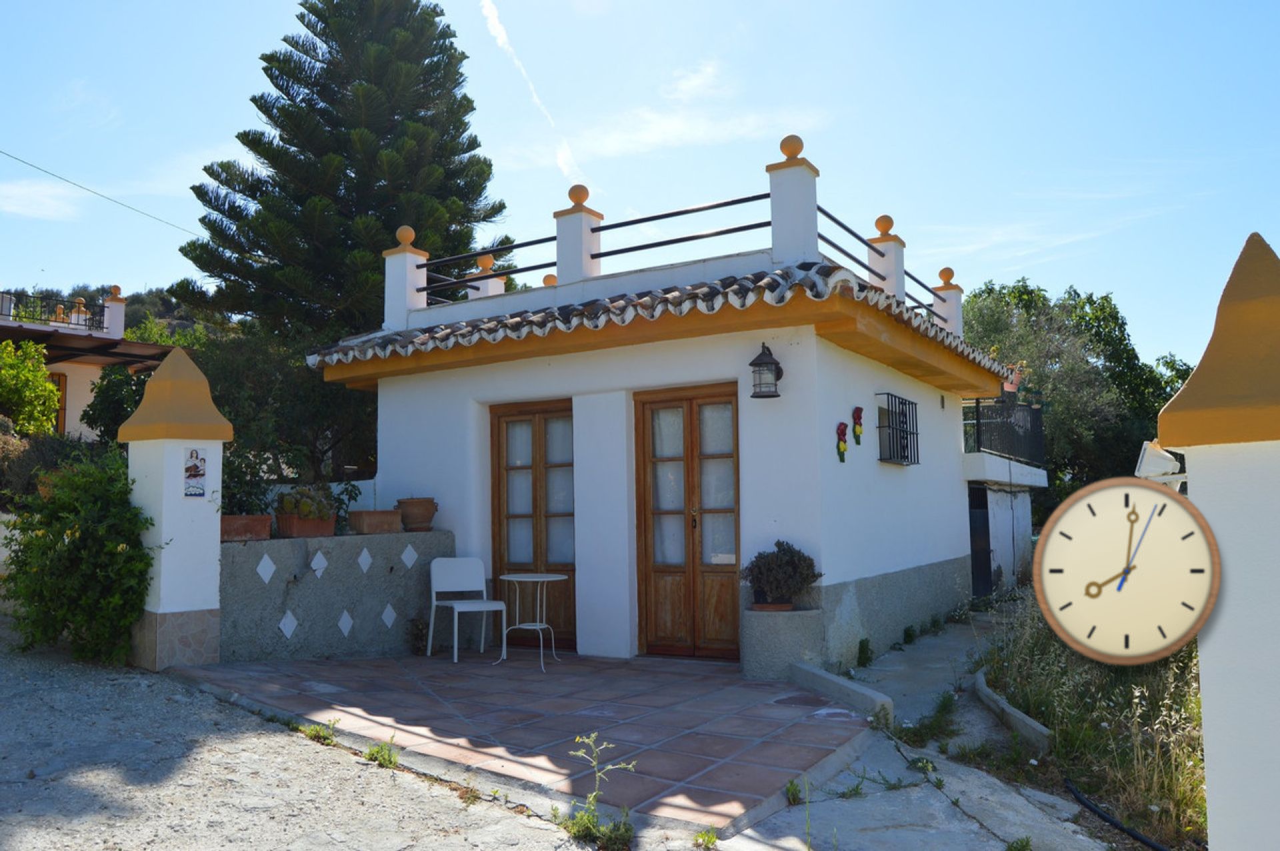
**8:01:04**
